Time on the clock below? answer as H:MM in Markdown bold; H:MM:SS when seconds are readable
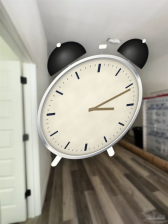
**3:11**
